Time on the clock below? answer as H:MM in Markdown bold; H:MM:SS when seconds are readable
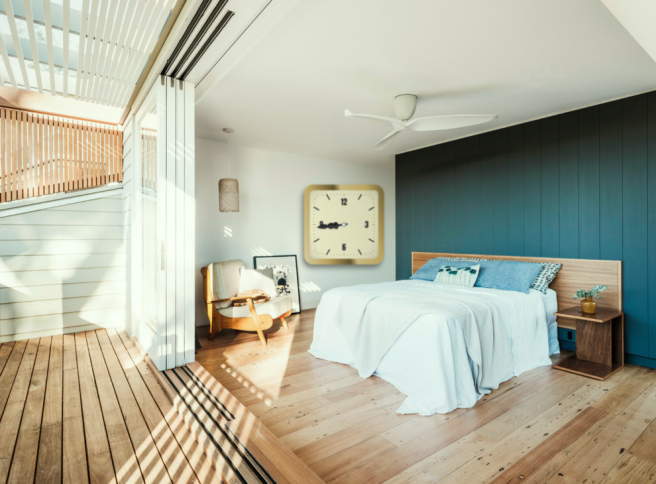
**8:44**
